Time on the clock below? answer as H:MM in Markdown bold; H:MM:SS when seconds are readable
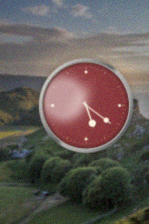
**5:21**
